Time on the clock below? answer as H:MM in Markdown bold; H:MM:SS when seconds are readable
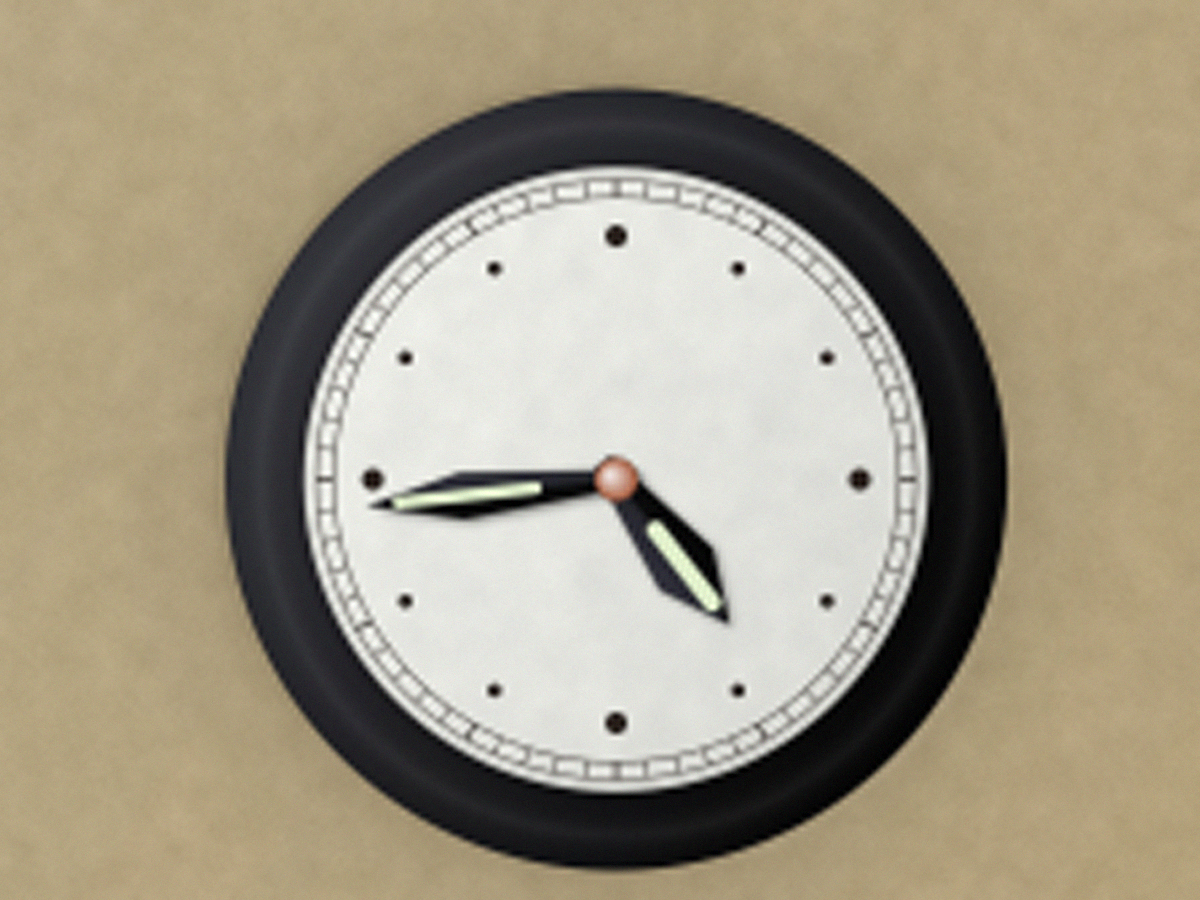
**4:44**
